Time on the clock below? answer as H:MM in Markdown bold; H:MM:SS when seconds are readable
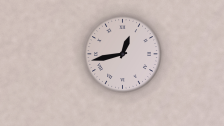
**12:43**
